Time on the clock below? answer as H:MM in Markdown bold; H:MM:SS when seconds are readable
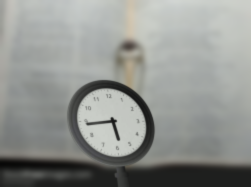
**5:44**
